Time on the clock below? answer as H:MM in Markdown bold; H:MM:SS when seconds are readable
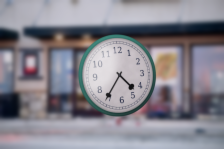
**4:36**
